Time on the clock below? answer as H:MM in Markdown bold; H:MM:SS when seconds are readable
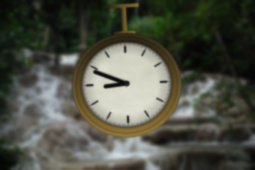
**8:49**
